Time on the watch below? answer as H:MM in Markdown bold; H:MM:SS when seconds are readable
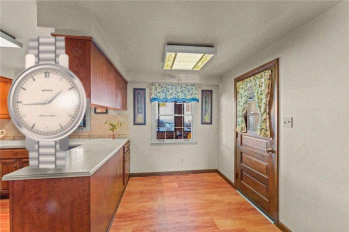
**1:44**
